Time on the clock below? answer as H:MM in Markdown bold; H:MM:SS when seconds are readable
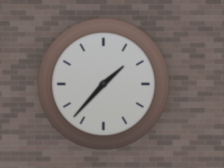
**1:37**
